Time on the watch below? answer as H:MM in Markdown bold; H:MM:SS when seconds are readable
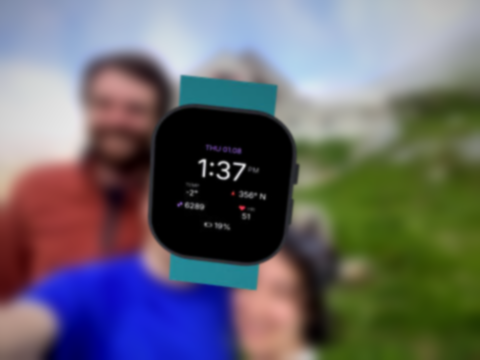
**1:37**
